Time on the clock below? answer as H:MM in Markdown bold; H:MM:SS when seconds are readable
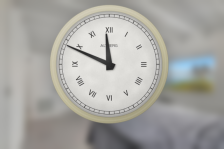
**11:49**
